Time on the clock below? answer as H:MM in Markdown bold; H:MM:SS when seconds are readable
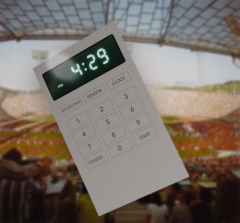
**4:29**
